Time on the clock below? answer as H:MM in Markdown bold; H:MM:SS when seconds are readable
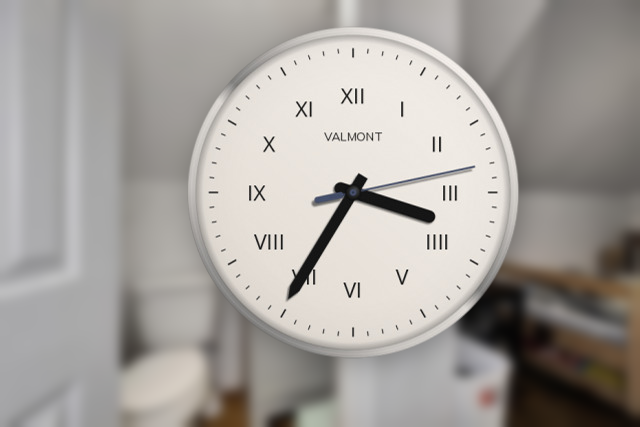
**3:35:13**
